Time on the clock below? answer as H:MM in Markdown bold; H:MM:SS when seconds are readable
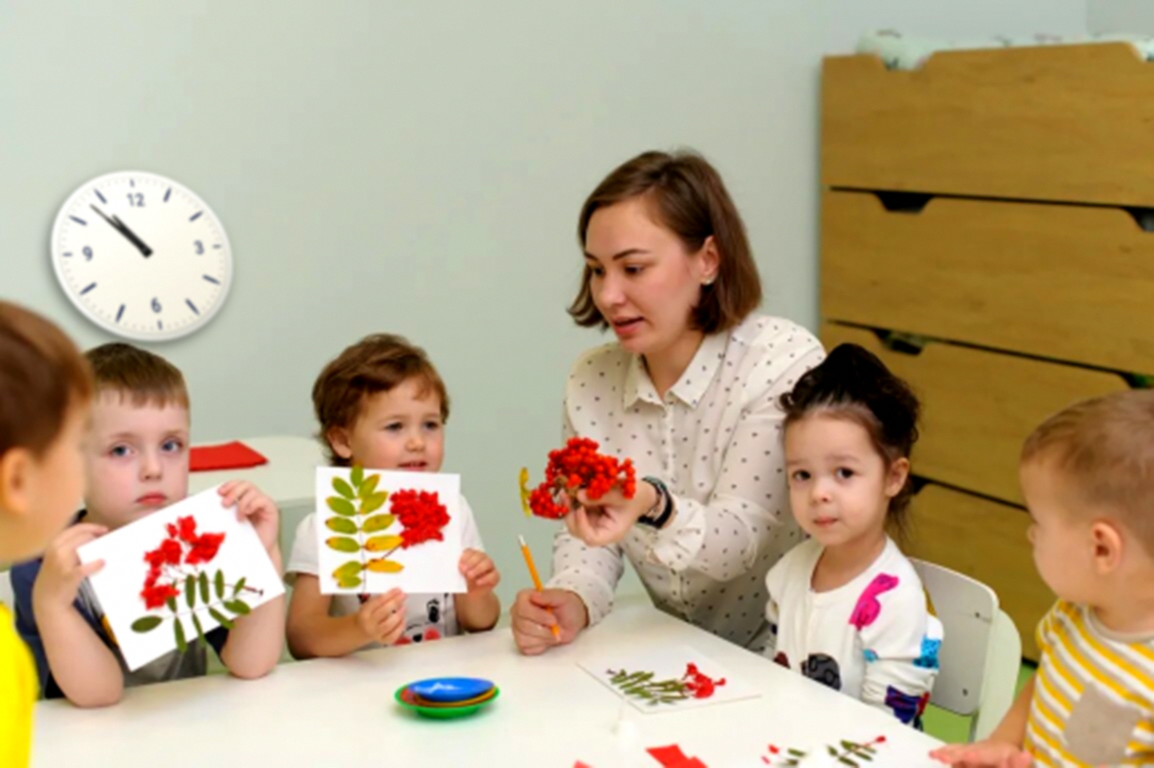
**10:53**
